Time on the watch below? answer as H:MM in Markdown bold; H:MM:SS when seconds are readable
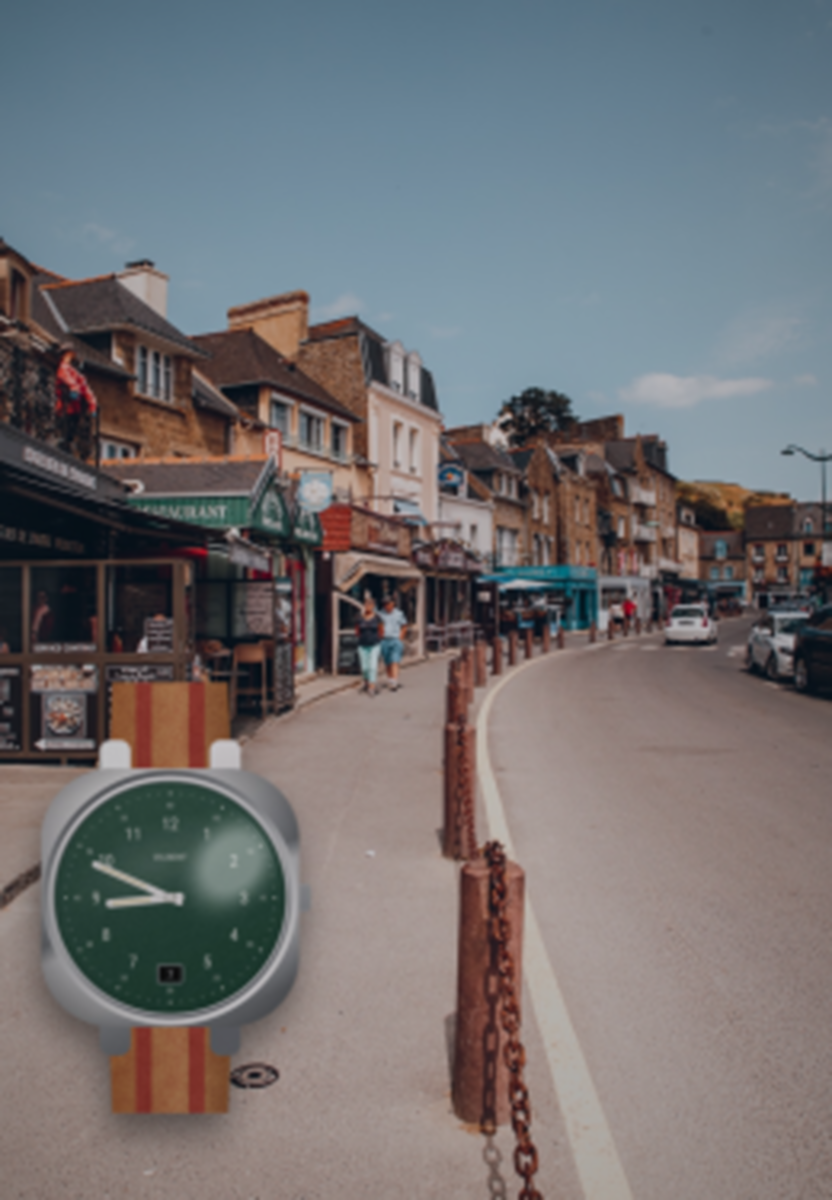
**8:49**
